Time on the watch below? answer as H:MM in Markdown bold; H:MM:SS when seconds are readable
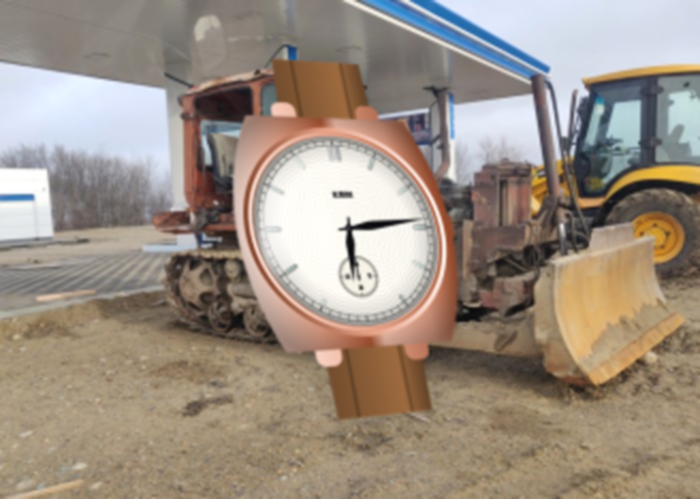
**6:14**
